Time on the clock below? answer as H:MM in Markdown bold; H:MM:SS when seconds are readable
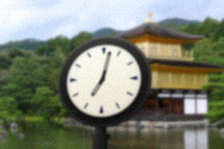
**7:02**
